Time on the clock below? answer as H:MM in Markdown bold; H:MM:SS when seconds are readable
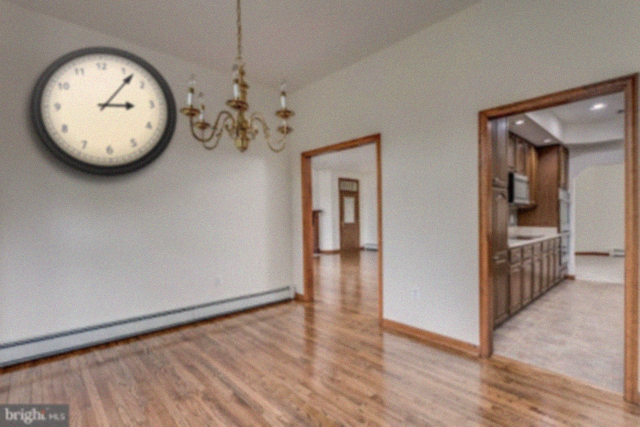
**3:07**
